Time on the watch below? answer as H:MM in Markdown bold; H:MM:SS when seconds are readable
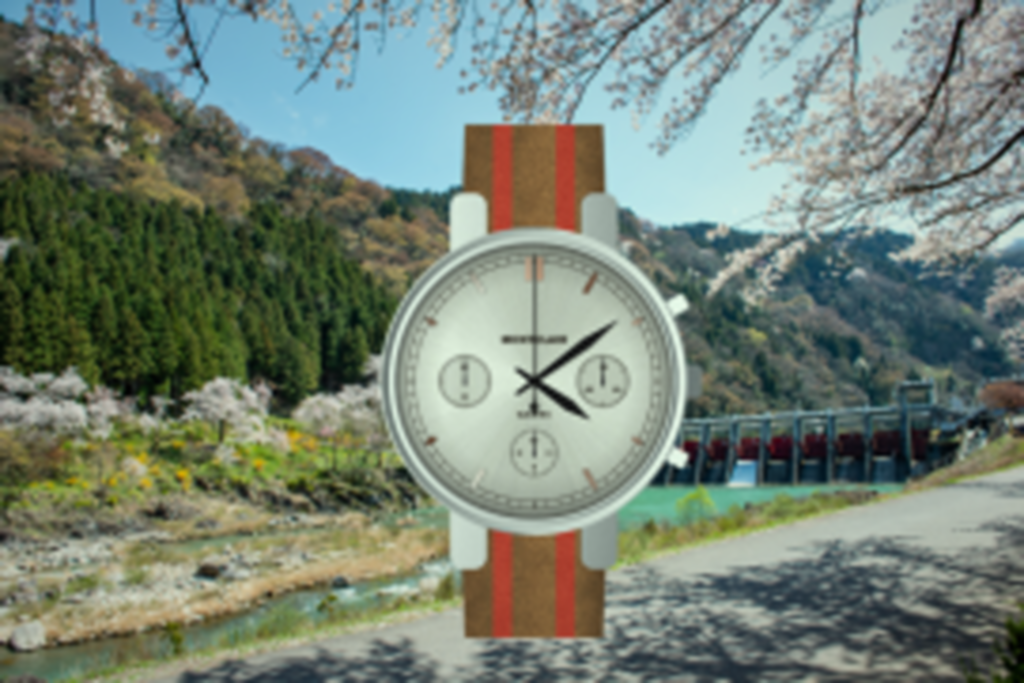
**4:09**
